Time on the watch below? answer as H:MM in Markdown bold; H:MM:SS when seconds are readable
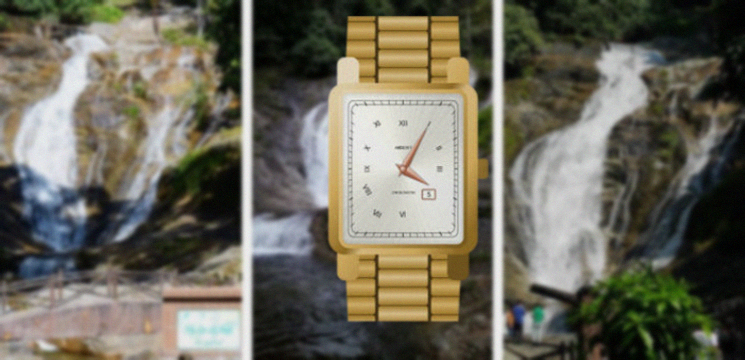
**4:05**
